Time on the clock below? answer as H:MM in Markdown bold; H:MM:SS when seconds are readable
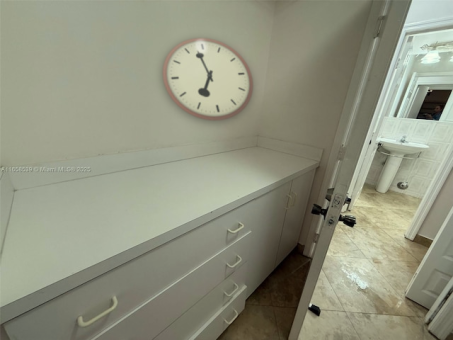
**6:58**
